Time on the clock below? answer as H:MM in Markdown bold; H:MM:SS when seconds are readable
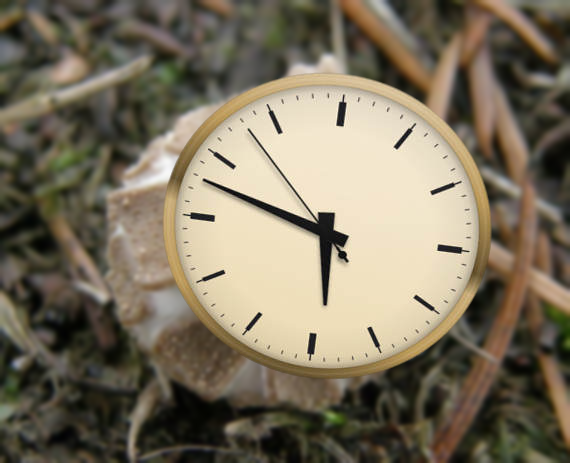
**5:47:53**
